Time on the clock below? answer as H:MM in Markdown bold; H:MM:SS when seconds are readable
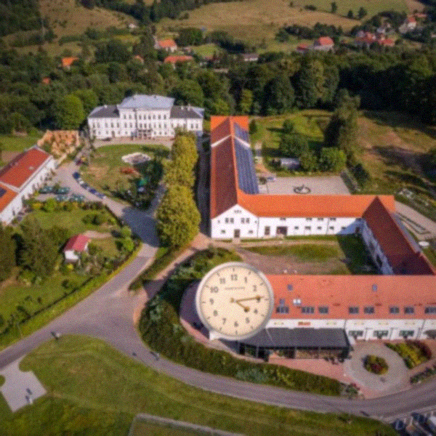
**4:14**
